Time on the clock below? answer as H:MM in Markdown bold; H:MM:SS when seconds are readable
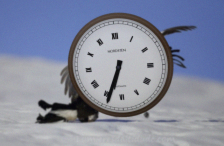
**6:34**
